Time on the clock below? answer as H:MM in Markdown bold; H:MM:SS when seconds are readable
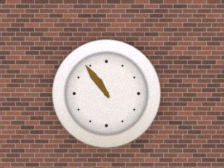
**10:54**
